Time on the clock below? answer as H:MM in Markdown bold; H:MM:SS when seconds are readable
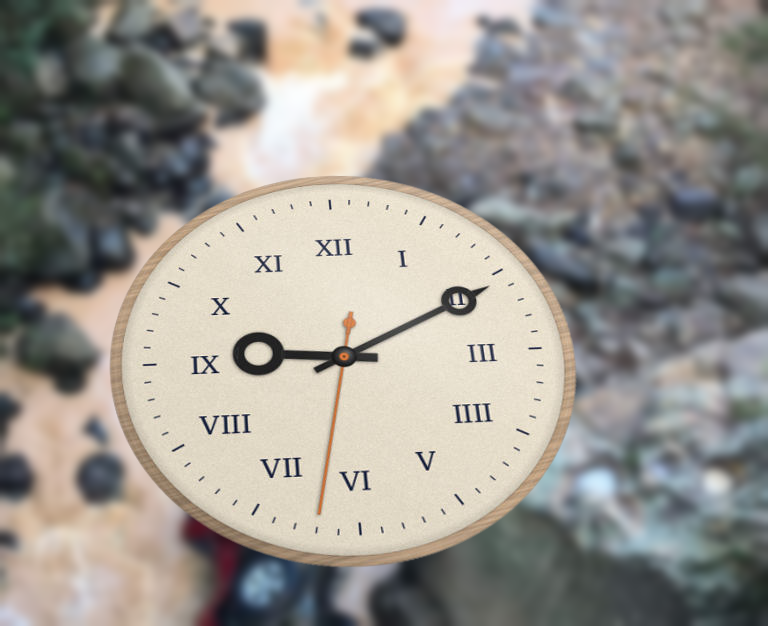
**9:10:32**
